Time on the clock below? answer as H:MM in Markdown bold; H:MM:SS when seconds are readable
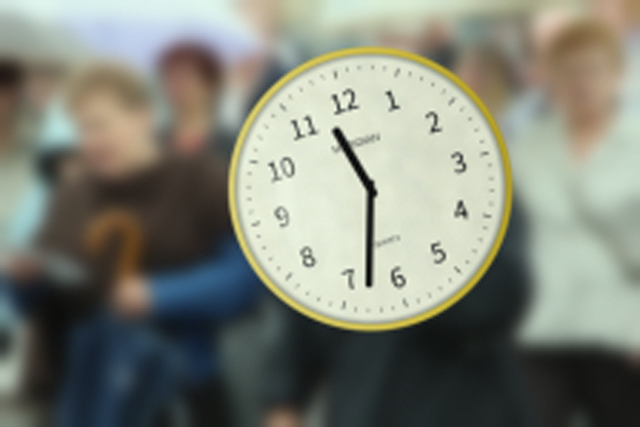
**11:33**
